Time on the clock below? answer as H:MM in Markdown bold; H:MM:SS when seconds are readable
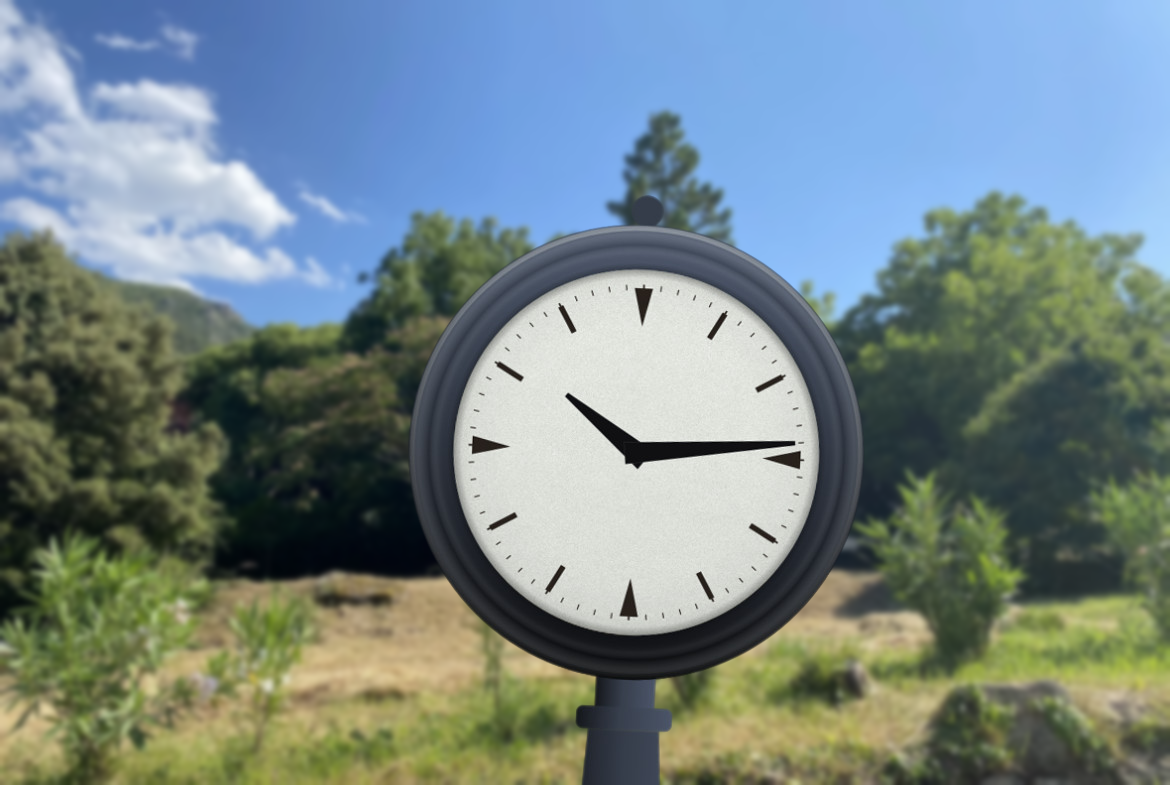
**10:14**
